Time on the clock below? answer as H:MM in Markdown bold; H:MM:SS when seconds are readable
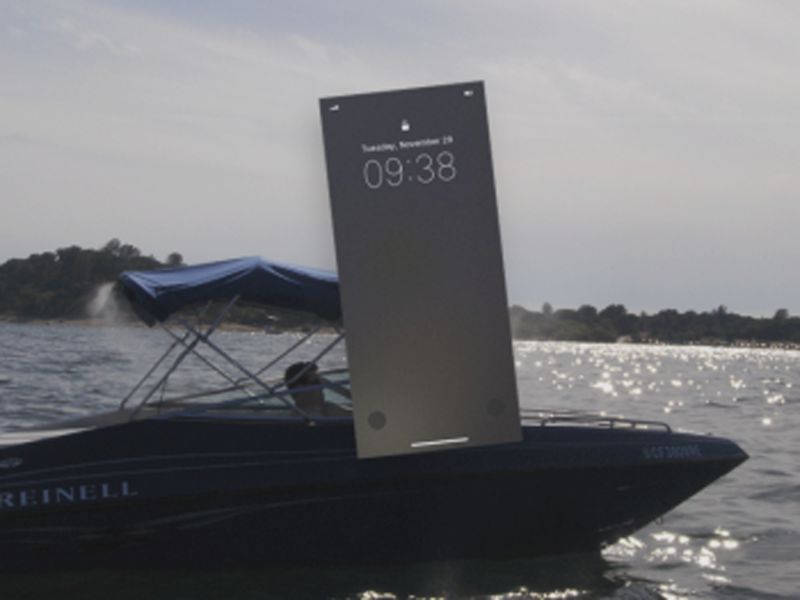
**9:38**
